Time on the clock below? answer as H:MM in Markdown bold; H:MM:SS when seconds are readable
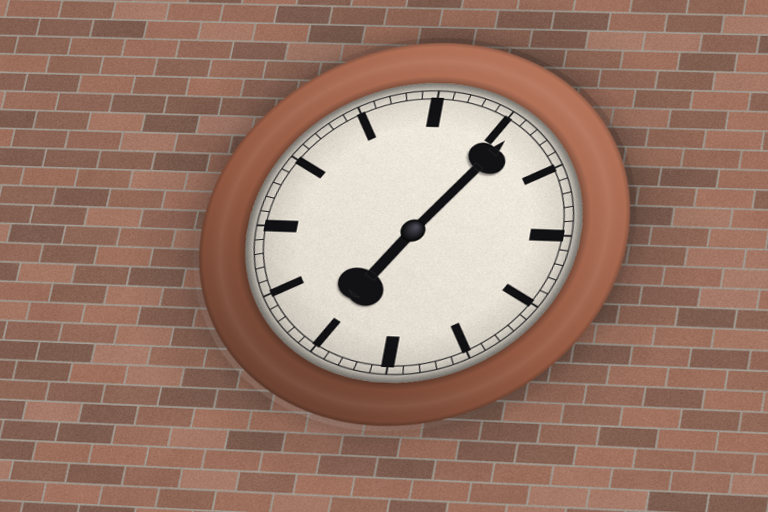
**7:06**
